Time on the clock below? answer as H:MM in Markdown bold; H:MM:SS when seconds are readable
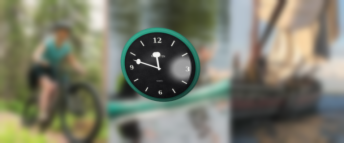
**11:48**
